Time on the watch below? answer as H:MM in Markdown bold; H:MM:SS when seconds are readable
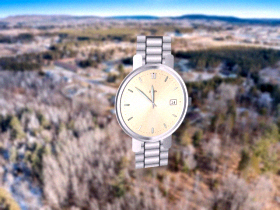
**11:52**
